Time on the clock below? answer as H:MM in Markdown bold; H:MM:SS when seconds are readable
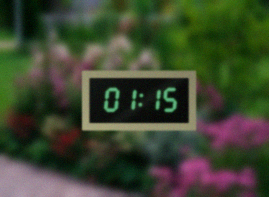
**1:15**
